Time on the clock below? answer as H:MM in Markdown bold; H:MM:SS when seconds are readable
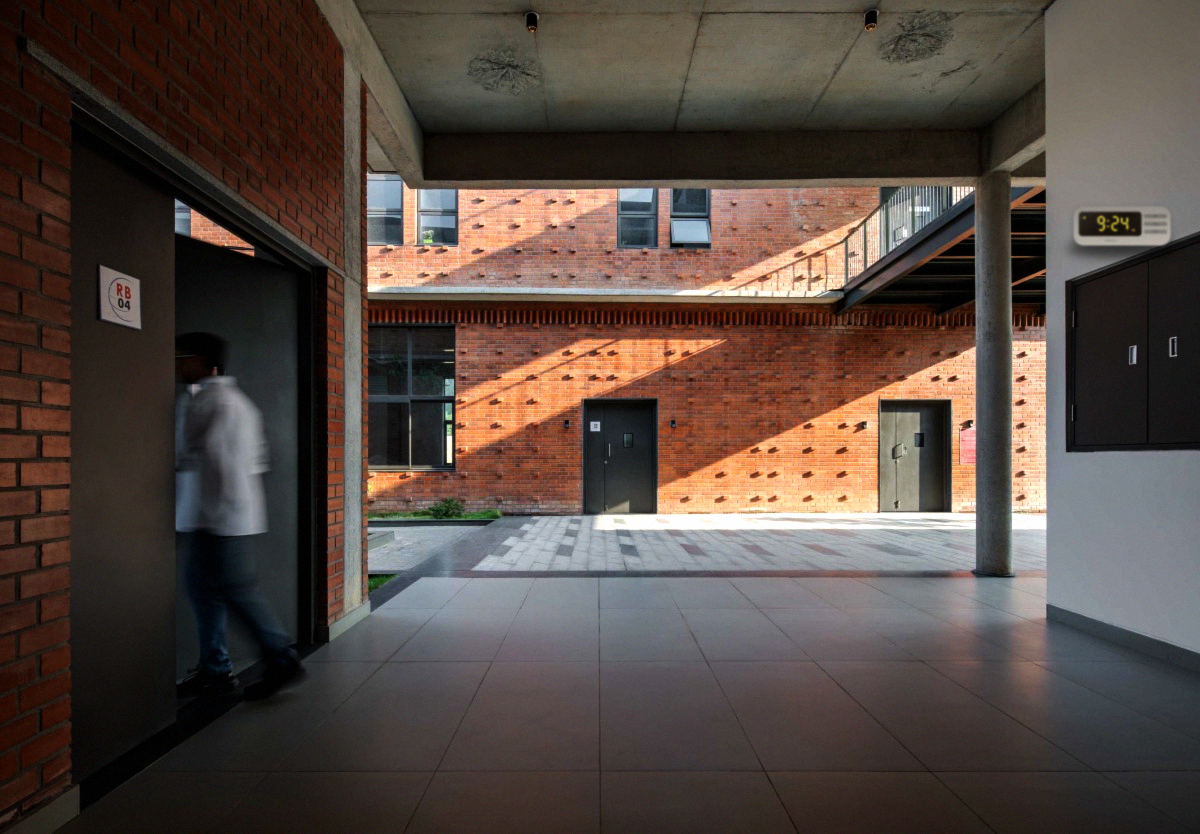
**9:24**
